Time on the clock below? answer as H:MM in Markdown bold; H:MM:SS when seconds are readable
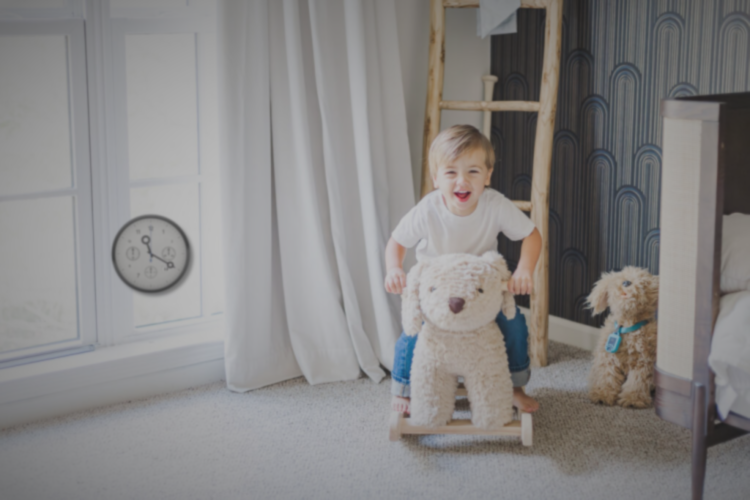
**11:20**
